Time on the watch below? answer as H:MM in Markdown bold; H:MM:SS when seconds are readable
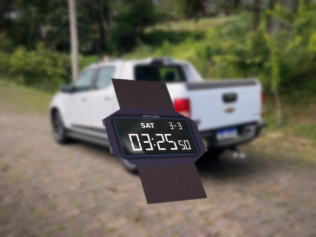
**3:25:50**
